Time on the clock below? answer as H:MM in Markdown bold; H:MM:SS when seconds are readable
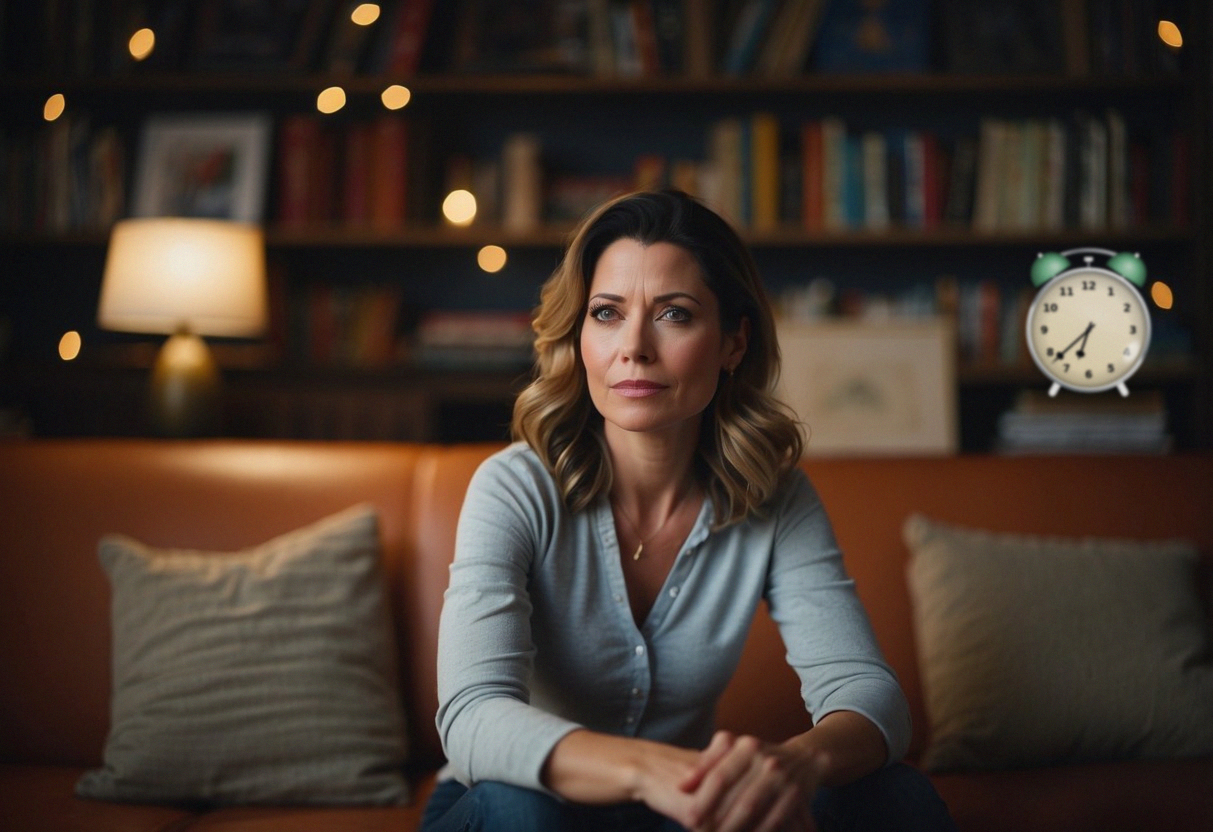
**6:38**
